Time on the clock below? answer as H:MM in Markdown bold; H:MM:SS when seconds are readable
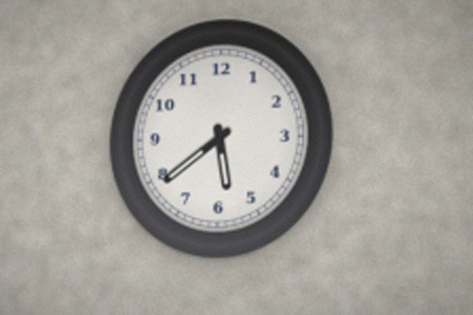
**5:39**
